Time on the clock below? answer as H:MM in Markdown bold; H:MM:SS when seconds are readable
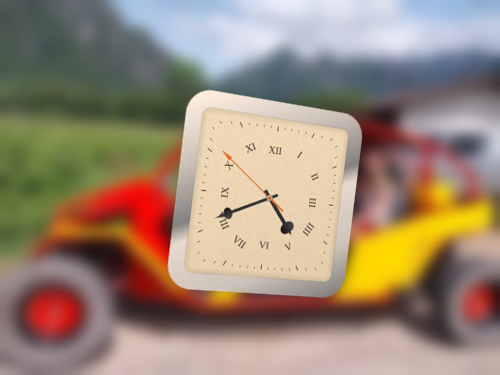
**4:40:51**
